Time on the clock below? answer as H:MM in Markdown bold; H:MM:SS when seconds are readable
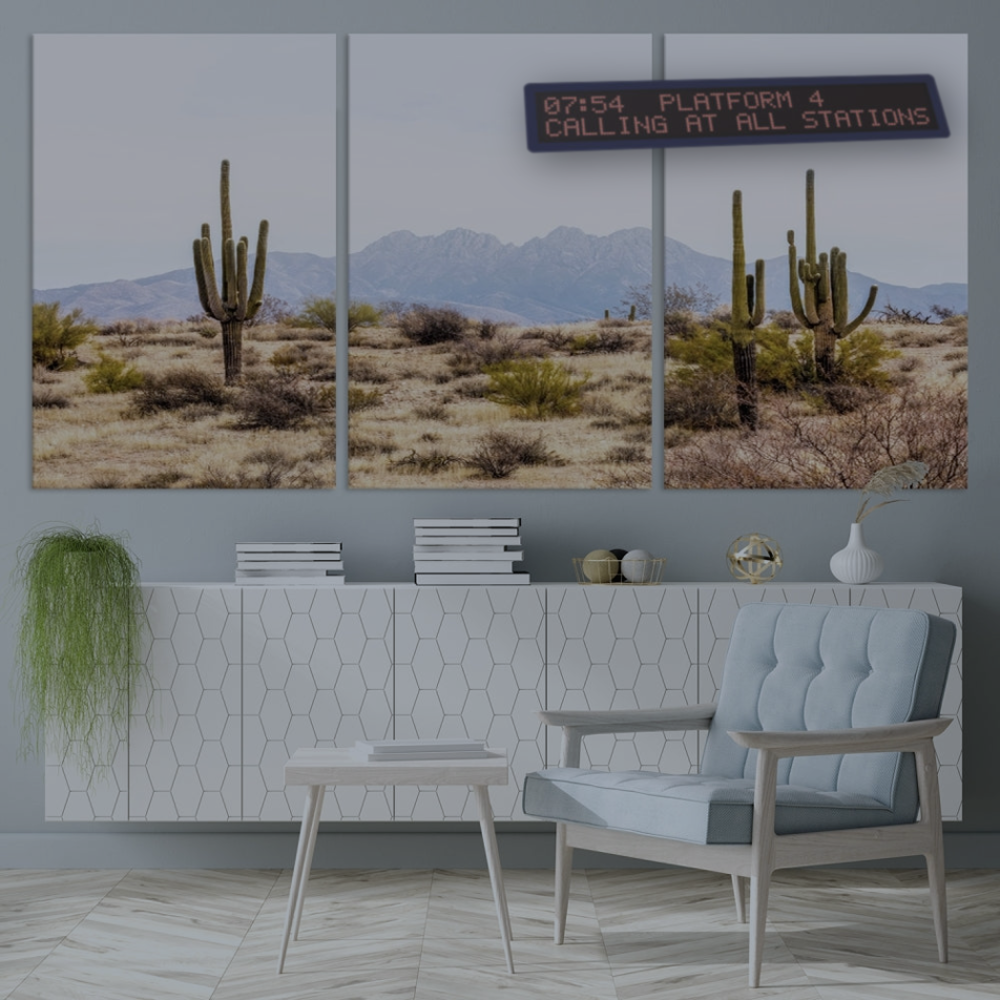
**7:54**
